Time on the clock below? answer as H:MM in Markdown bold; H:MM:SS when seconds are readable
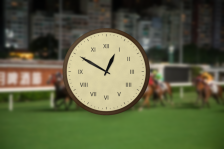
**12:50**
